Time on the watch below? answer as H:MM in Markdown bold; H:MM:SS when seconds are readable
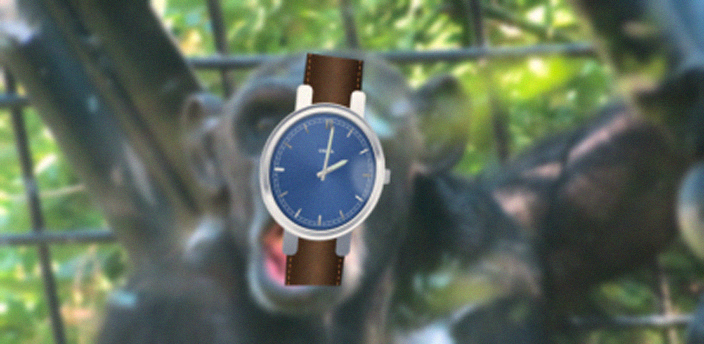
**2:01**
